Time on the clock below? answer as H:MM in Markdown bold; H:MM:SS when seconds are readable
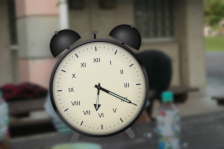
**6:20**
